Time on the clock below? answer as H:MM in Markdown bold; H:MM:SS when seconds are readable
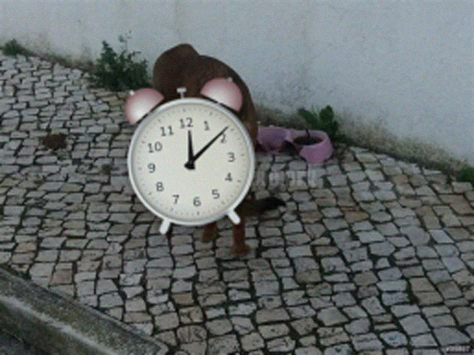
**12:09**
